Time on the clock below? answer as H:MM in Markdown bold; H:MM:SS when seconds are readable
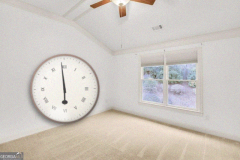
**5:59**
